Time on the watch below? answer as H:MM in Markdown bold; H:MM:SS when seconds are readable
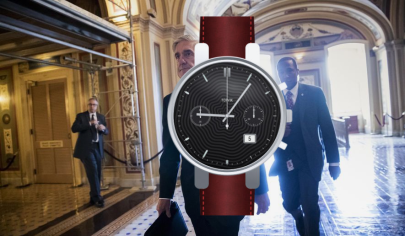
**9:06**
